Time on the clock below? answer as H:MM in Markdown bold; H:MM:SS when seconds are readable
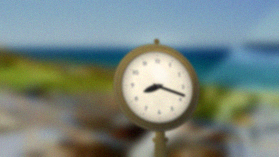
**8:18**
